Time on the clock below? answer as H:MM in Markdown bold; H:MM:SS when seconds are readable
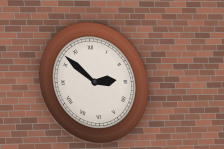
**2:52**
